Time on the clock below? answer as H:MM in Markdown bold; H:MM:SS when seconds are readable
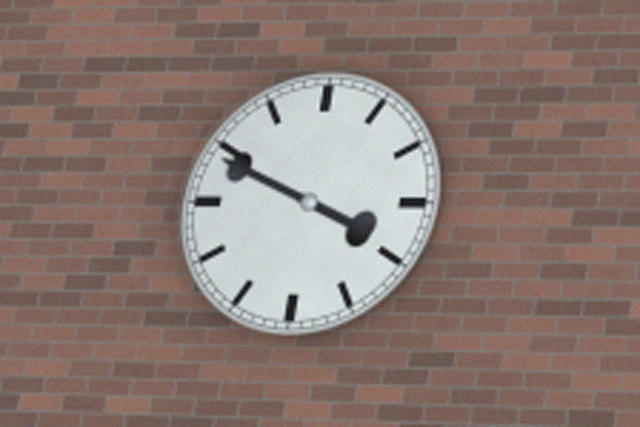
**3:49**
